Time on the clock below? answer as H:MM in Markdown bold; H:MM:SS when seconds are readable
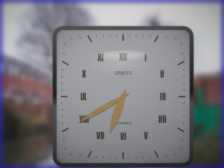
**6:40**
